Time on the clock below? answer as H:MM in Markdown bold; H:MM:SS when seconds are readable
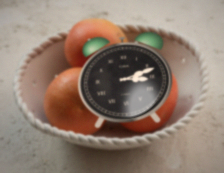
**3:12**
